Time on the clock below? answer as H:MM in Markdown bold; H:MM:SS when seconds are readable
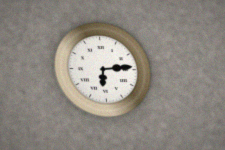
**6:14**
